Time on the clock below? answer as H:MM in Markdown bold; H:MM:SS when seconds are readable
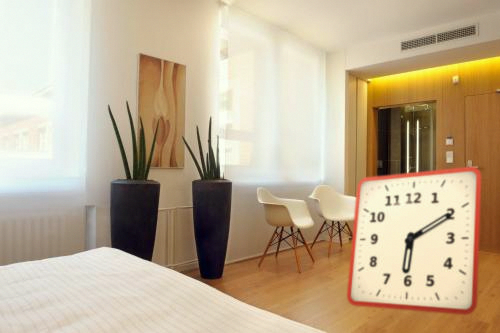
**6:10**
